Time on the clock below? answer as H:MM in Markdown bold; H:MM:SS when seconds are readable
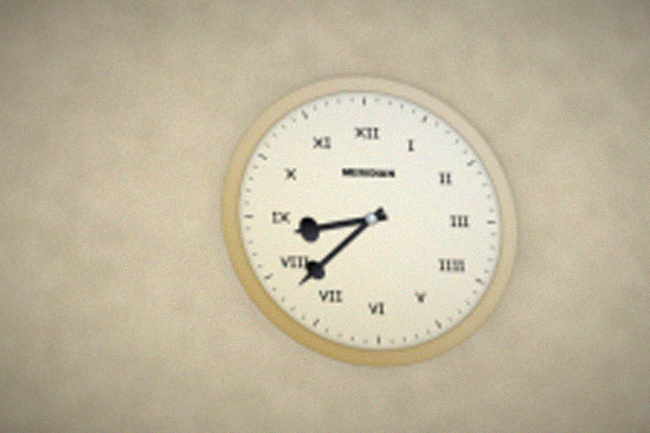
**8:38**
